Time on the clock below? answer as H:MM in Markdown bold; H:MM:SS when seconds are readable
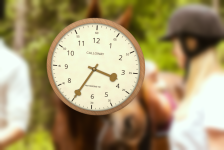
**3:35**
